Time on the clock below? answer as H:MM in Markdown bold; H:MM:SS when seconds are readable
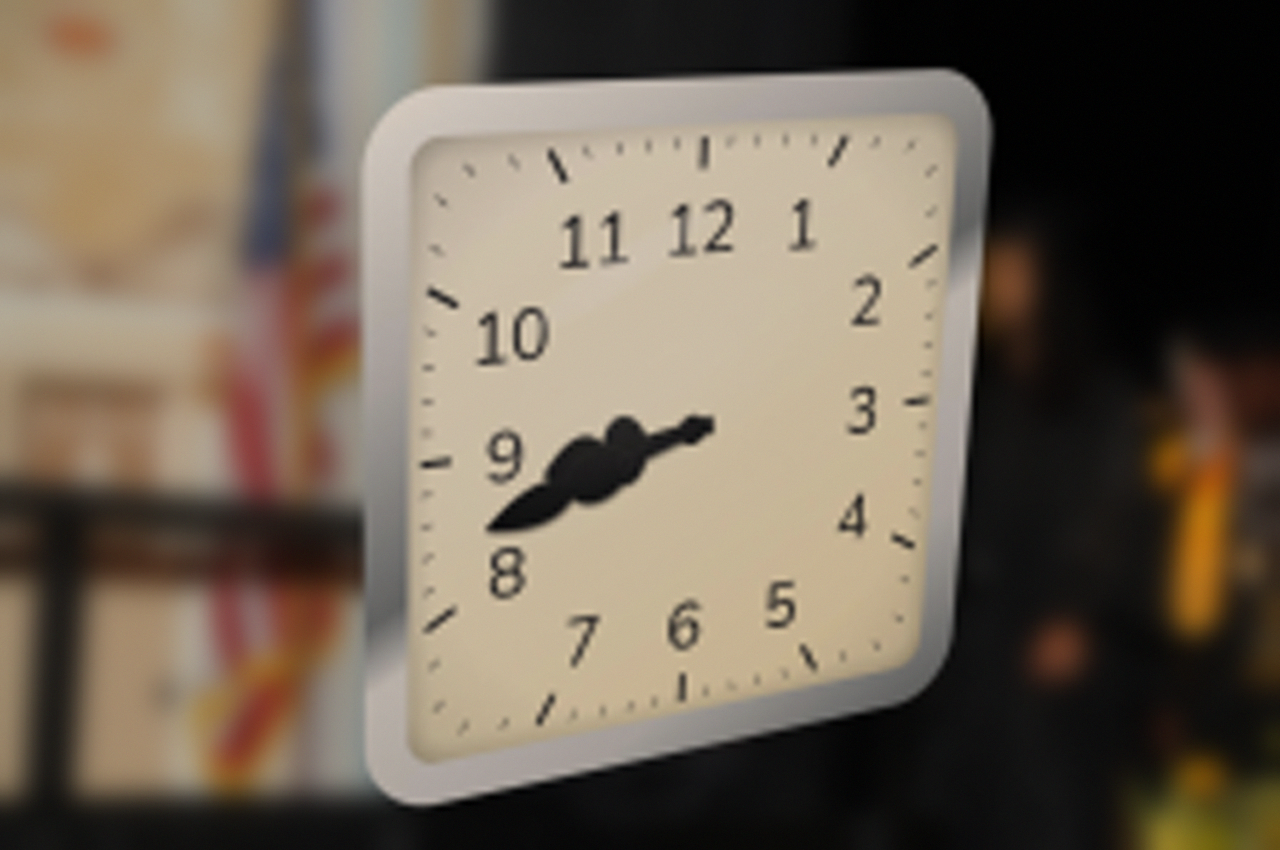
**8:42**
